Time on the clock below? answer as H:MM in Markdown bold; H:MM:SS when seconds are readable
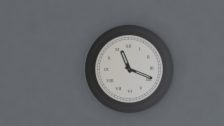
**11:19**
